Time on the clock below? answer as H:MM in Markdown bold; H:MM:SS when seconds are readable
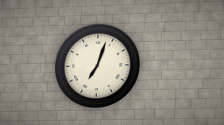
**7:03**
